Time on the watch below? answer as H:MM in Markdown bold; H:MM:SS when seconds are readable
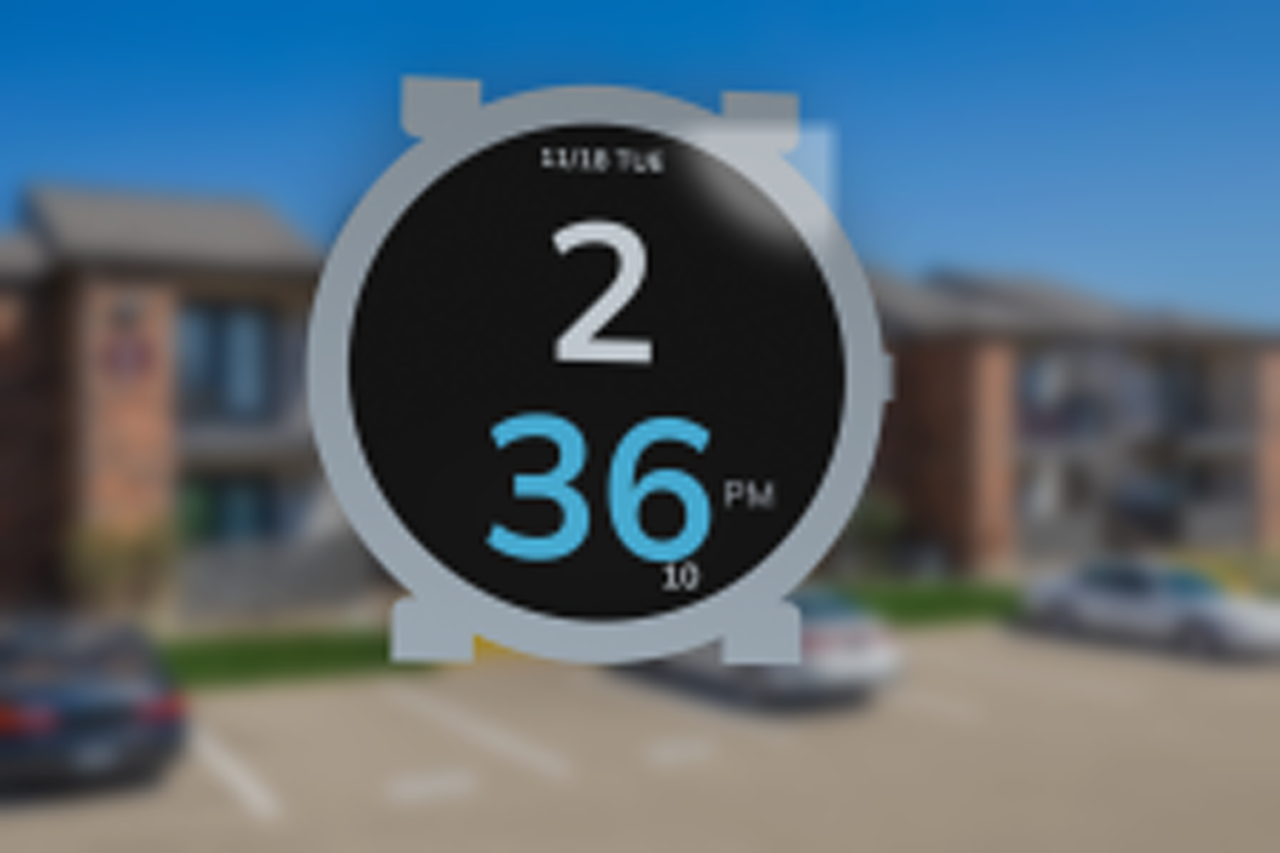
**2:36**
